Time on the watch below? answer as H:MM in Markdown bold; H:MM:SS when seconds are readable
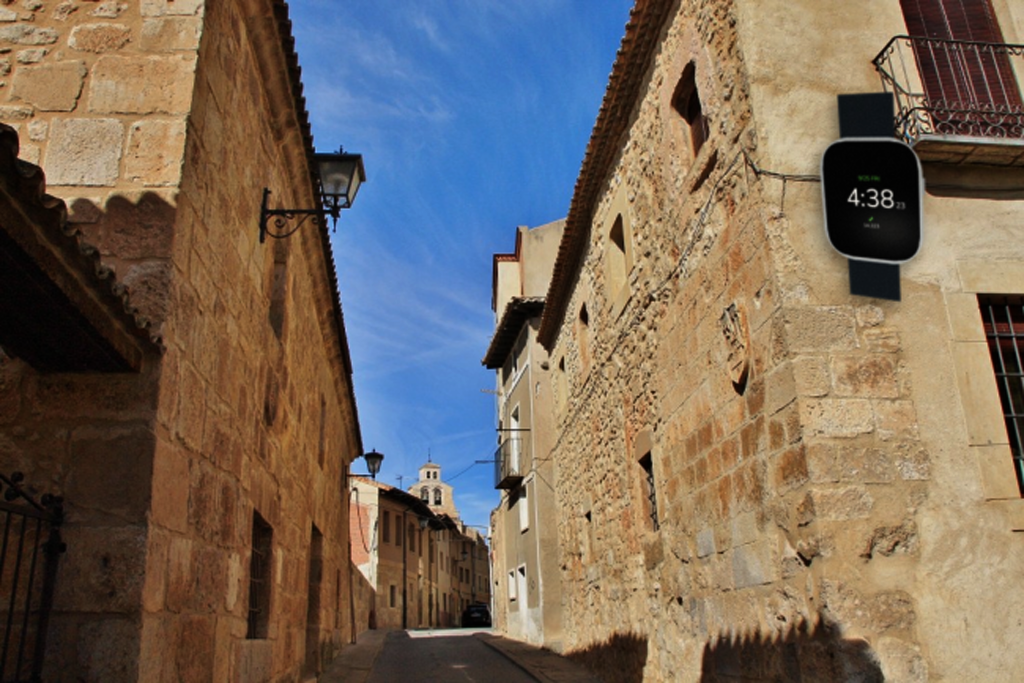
**4:38**
